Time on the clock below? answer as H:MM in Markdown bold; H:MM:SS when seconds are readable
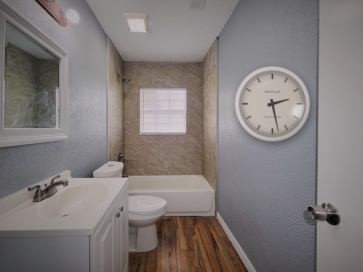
**2:28**
